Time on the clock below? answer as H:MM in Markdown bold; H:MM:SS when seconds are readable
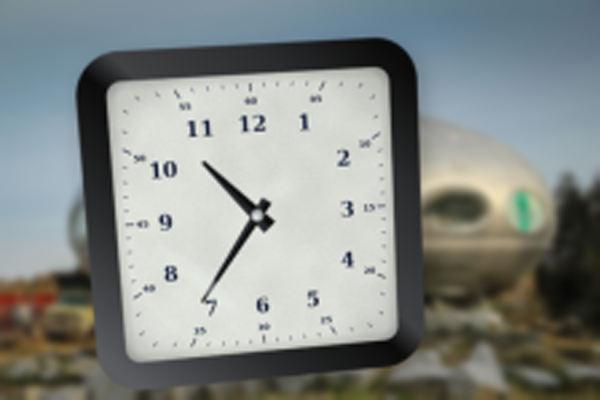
**10:36**
